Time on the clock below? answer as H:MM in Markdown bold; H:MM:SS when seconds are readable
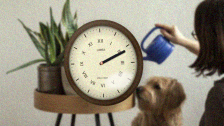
**2:11**
